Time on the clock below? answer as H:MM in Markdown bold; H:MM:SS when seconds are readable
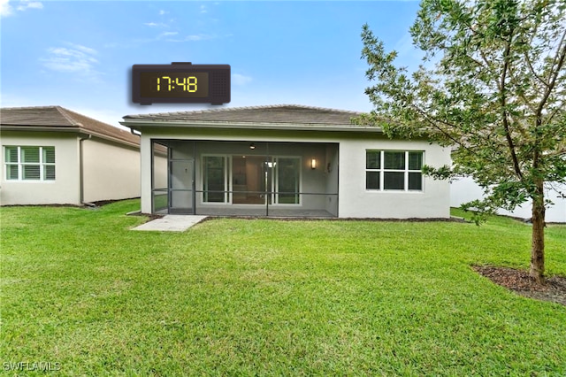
**17:48**
